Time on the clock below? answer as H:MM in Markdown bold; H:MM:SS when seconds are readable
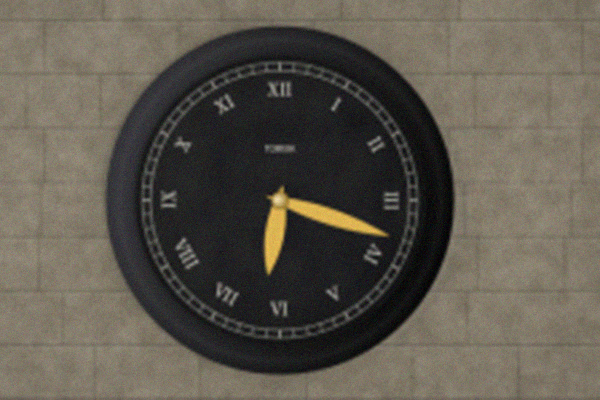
**6:18**
